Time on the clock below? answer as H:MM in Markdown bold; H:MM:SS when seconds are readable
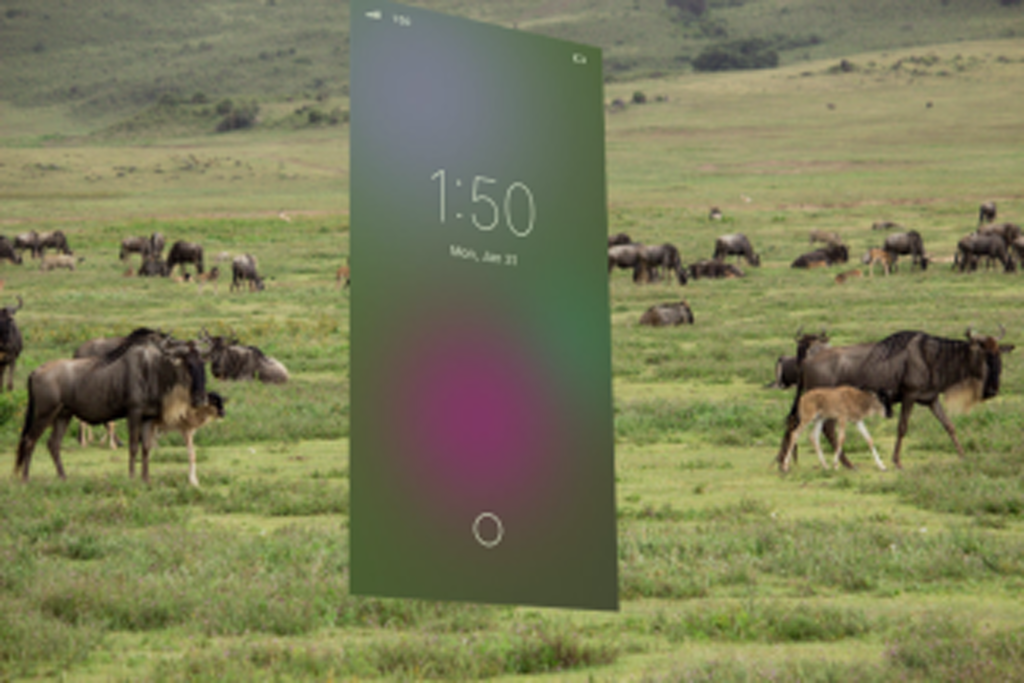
**1:50**
